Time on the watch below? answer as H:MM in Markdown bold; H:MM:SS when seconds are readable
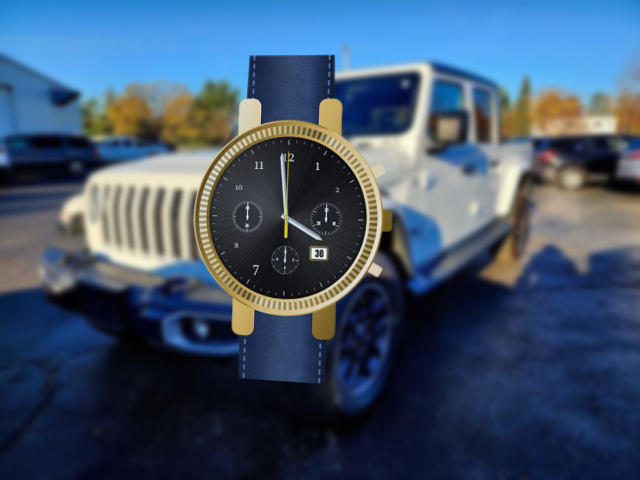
**3:59**
